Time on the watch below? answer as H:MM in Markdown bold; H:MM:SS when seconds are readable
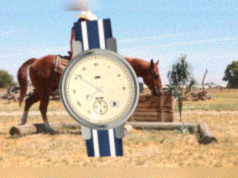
**7:51**
